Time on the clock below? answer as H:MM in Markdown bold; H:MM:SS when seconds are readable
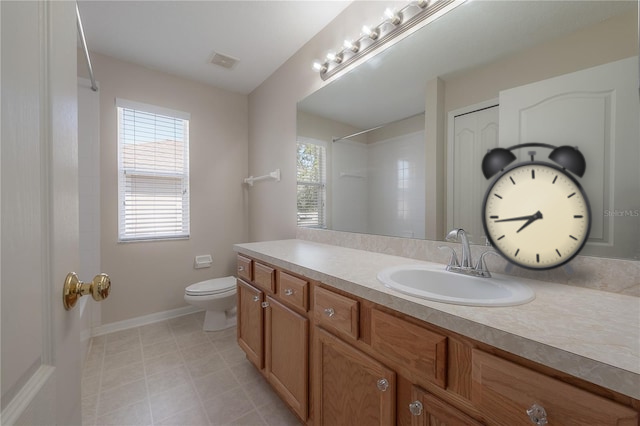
**7:44**
